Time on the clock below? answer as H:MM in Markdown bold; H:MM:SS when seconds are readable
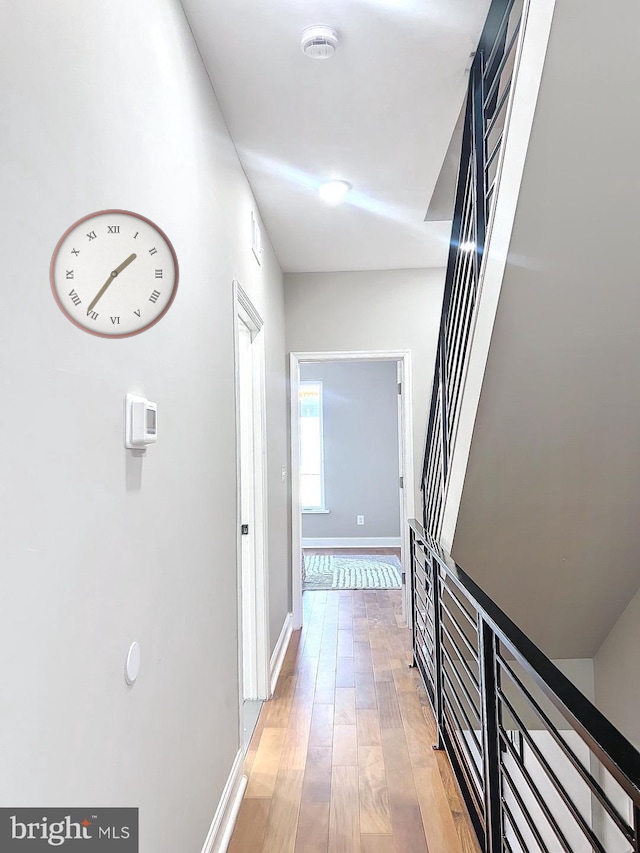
**1:36**
